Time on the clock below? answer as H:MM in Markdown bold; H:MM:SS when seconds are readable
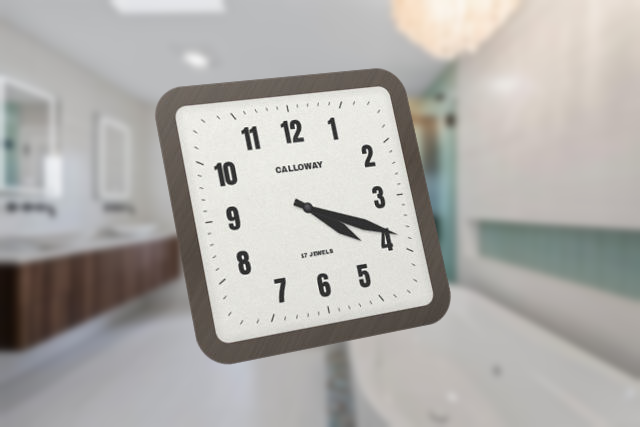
**4:19**
